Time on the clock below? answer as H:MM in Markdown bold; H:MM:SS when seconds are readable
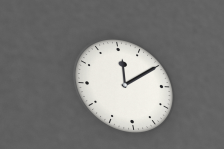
**12:10**
